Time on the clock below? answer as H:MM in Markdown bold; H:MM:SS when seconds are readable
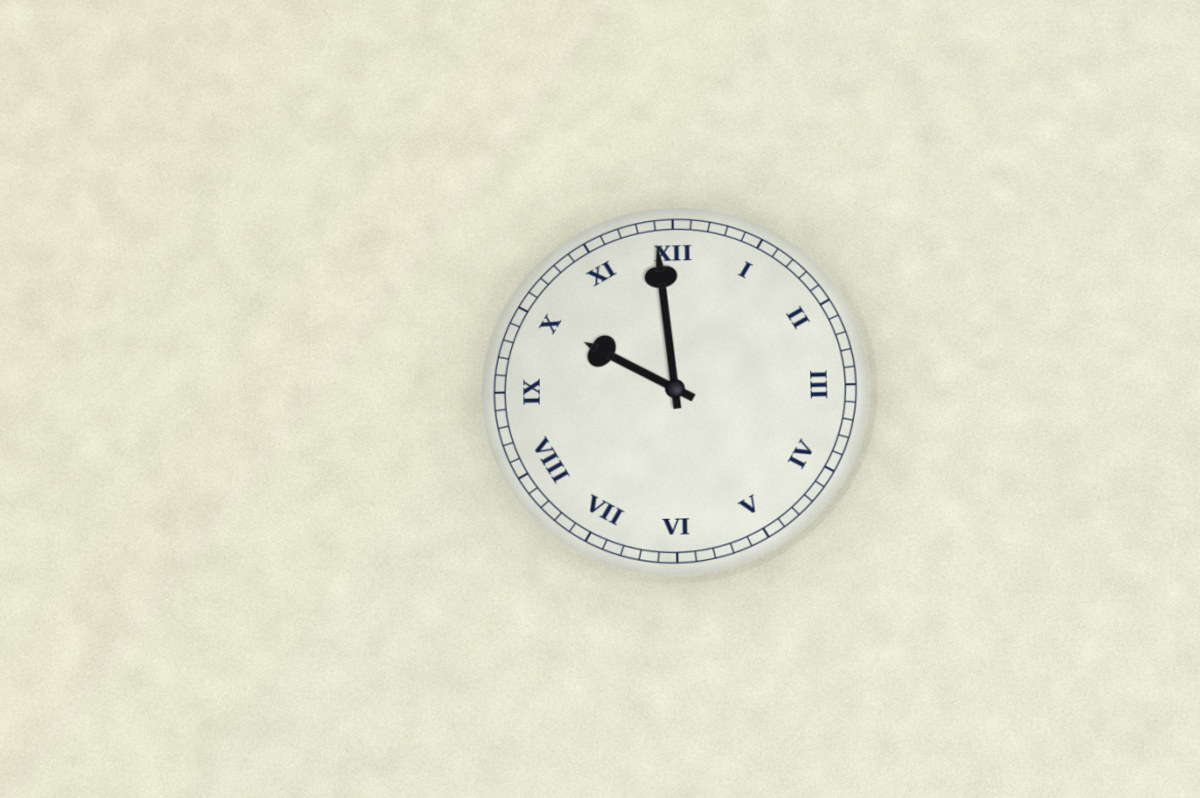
**9:59**
